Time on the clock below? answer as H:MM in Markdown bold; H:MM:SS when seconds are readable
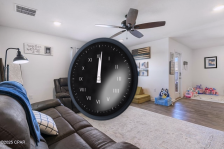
**12:01**
